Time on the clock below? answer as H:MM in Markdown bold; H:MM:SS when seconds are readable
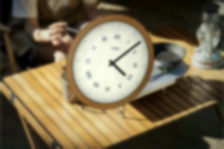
**4:08**
